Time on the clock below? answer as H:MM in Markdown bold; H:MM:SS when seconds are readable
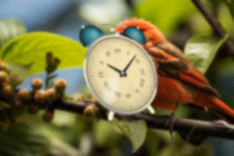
**10:08**
